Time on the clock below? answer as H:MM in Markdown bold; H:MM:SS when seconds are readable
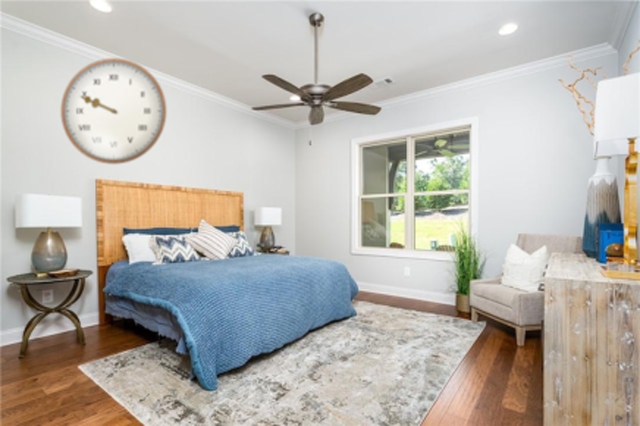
**9:49**
